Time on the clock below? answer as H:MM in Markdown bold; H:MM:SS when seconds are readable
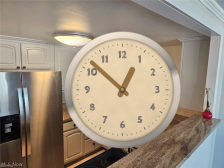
**12:52**
